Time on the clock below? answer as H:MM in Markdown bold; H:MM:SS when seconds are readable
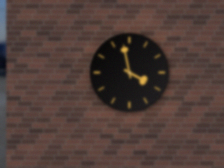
**3:58**
